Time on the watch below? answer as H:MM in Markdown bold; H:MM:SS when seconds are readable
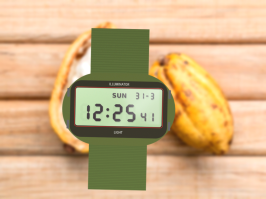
**12:25:41**
